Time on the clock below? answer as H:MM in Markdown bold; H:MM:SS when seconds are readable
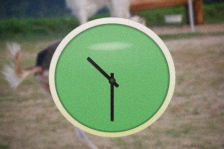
**10:30**
